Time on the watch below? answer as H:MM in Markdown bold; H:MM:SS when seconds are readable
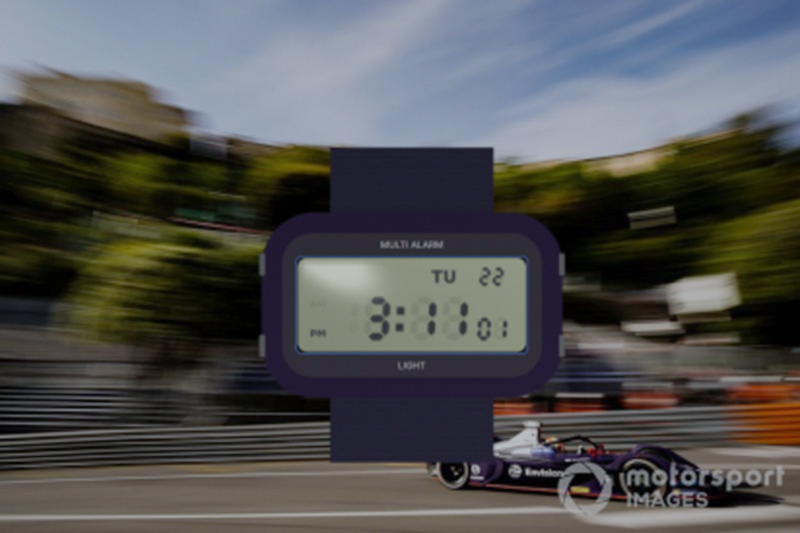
**3:11:01**
